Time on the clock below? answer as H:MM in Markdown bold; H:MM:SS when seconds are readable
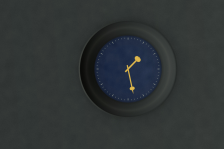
**1:28**
